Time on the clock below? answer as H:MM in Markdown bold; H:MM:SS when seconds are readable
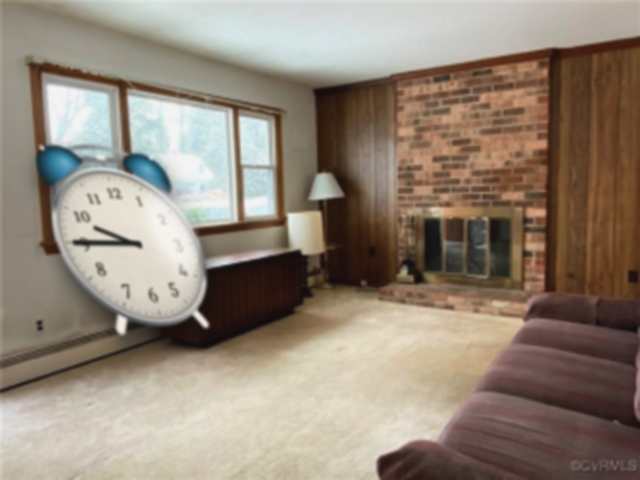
**9:45**
